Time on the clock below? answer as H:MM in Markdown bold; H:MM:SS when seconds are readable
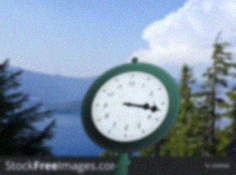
**3:17**
